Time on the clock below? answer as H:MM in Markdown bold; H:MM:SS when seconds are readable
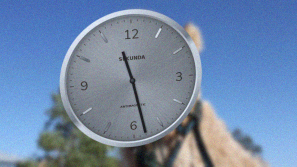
**11:28**
